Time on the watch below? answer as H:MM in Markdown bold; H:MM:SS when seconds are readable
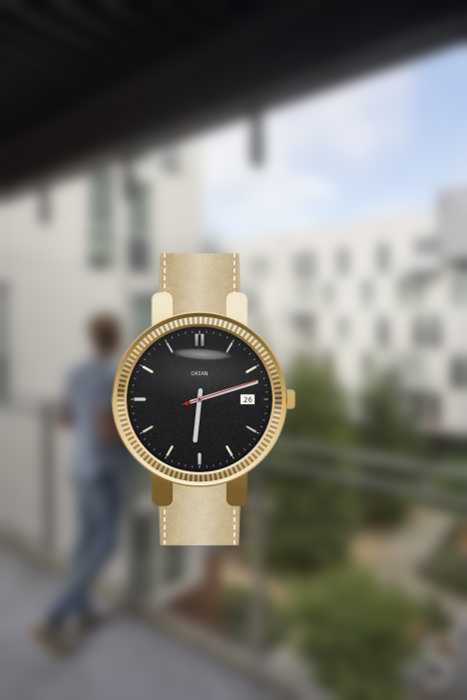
**6:12:12**
